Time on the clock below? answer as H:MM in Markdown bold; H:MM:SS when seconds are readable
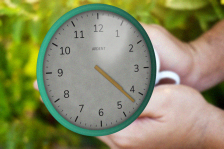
**4:22**
